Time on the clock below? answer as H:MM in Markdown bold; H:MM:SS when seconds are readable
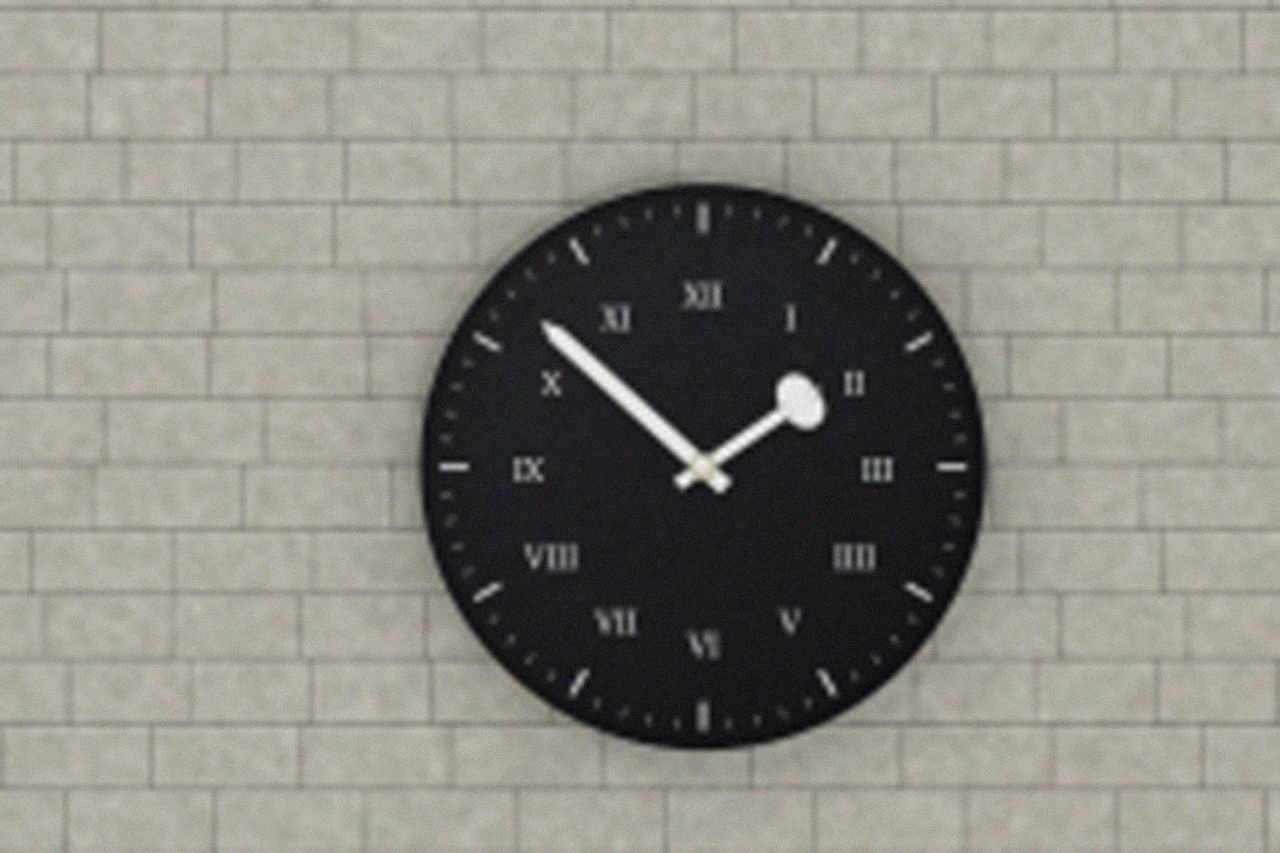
**1:52**
